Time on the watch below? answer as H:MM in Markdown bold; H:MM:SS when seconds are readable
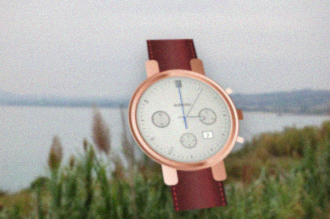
**3:06**
